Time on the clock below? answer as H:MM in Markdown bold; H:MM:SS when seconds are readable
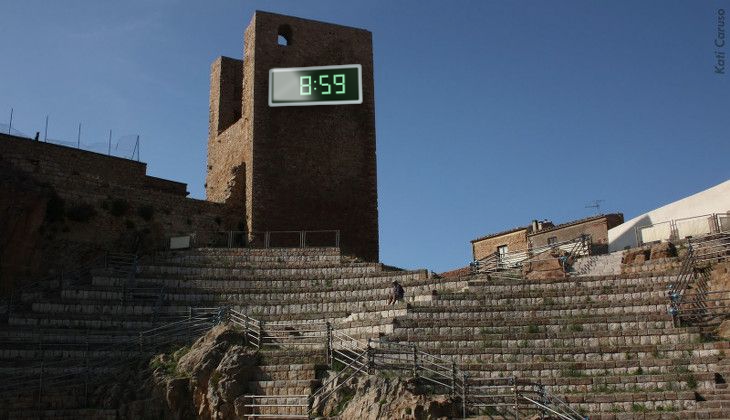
**8:59**
